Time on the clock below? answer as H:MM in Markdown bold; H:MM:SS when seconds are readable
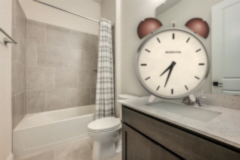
**7:33**
